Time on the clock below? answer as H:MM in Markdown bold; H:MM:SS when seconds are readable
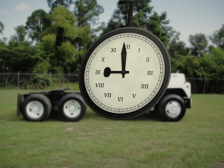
**8:59**
